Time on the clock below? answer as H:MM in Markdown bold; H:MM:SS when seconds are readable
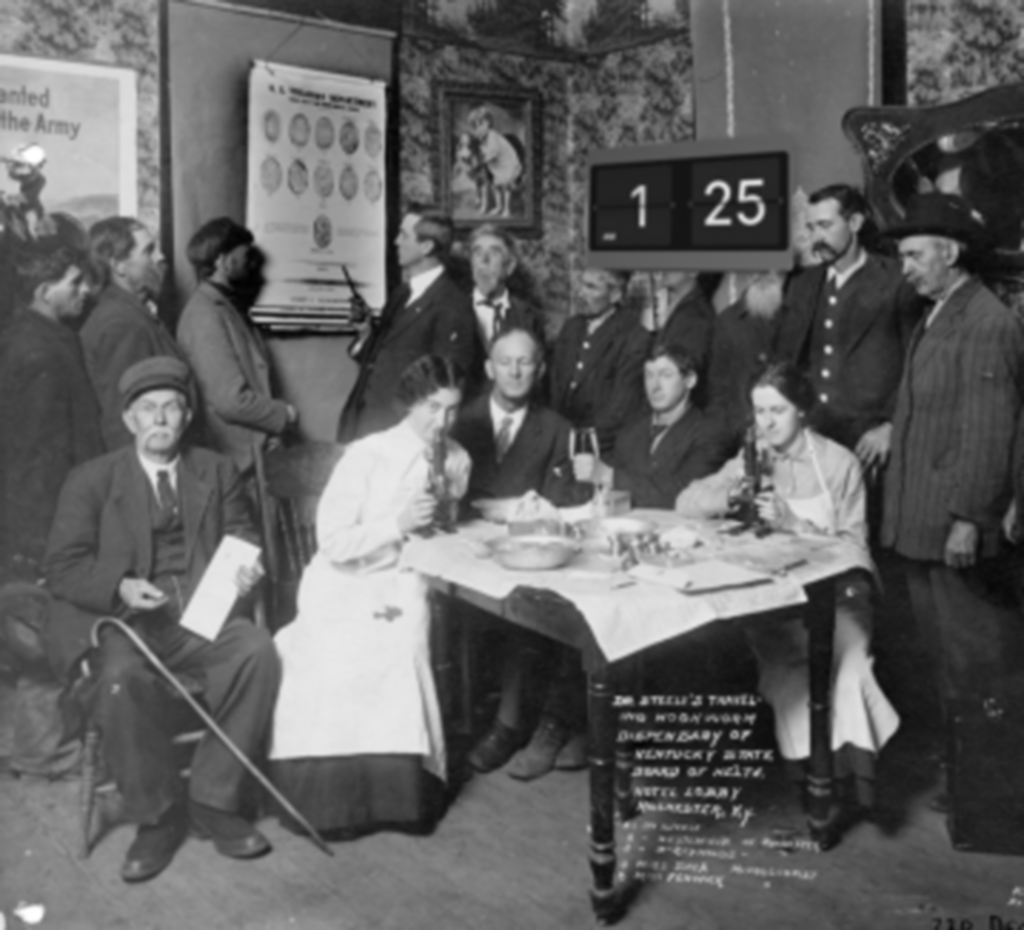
**1:25**
